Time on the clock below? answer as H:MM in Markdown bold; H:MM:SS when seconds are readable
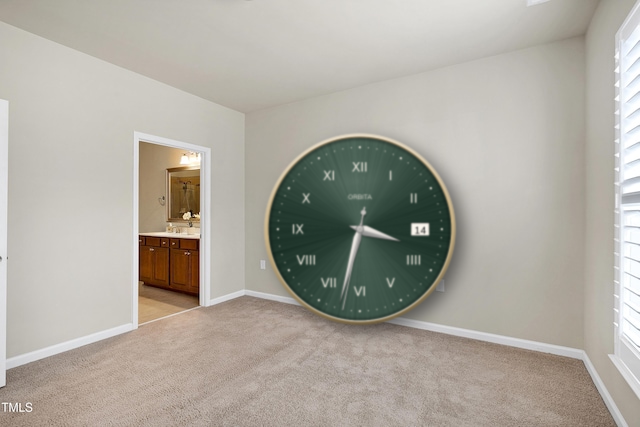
**3:32:32**
